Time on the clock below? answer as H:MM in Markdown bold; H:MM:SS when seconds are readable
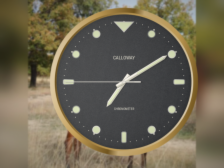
**7:09:45**
